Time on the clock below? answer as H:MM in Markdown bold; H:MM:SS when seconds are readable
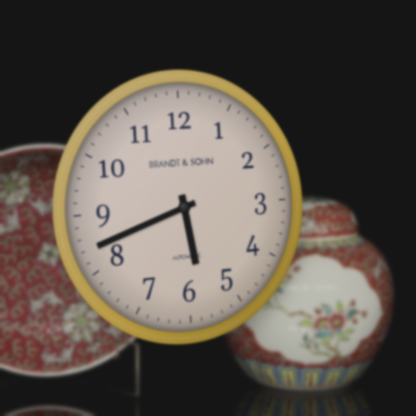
**5:42**
